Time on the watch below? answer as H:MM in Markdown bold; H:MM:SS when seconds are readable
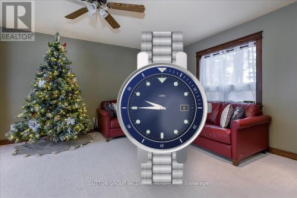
**9:45**
